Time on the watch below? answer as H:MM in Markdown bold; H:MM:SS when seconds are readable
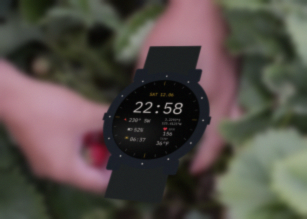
**22:58**
